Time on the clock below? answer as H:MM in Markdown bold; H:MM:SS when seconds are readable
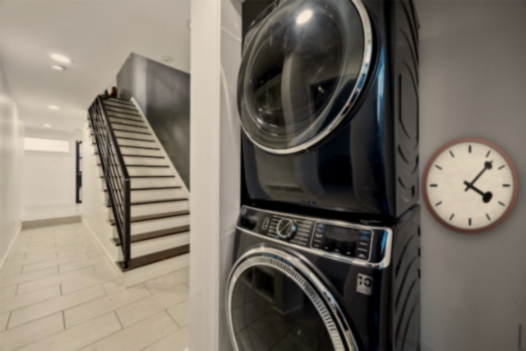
**4:07**
